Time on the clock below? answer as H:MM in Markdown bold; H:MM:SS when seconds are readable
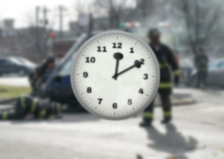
**12:10**
